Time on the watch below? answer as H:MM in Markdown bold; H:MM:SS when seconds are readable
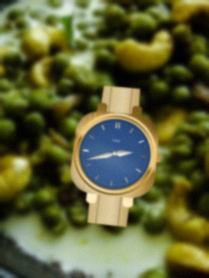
**2:42**
